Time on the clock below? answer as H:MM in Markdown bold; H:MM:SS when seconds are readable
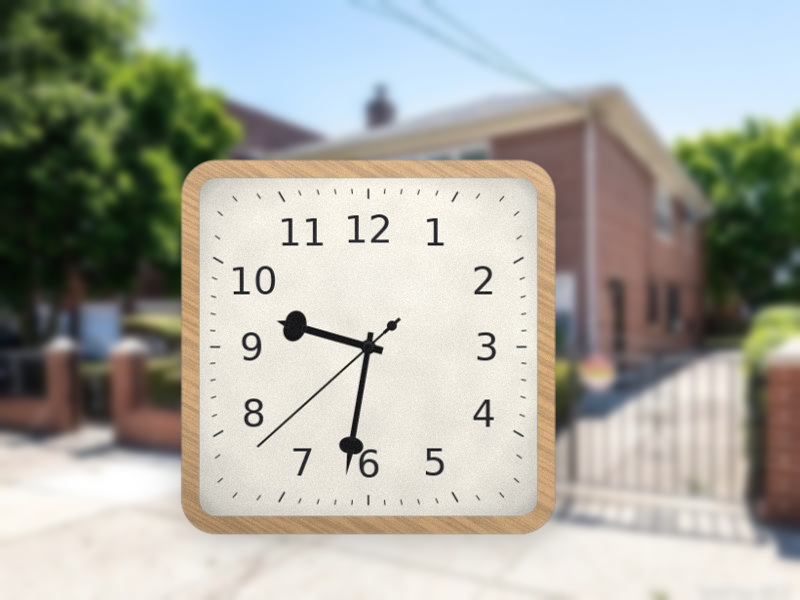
**9:31:38**
